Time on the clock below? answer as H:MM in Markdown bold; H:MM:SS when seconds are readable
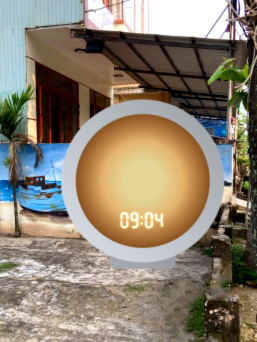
**9:04**
